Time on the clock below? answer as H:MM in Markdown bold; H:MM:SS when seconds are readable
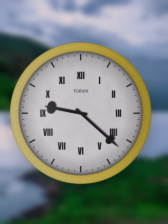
**9:22**
